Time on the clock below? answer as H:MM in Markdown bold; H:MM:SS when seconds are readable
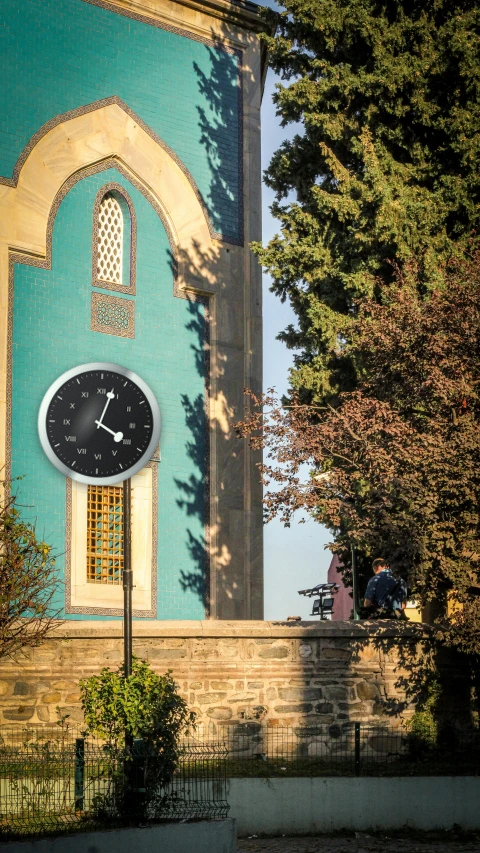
**4:03**
